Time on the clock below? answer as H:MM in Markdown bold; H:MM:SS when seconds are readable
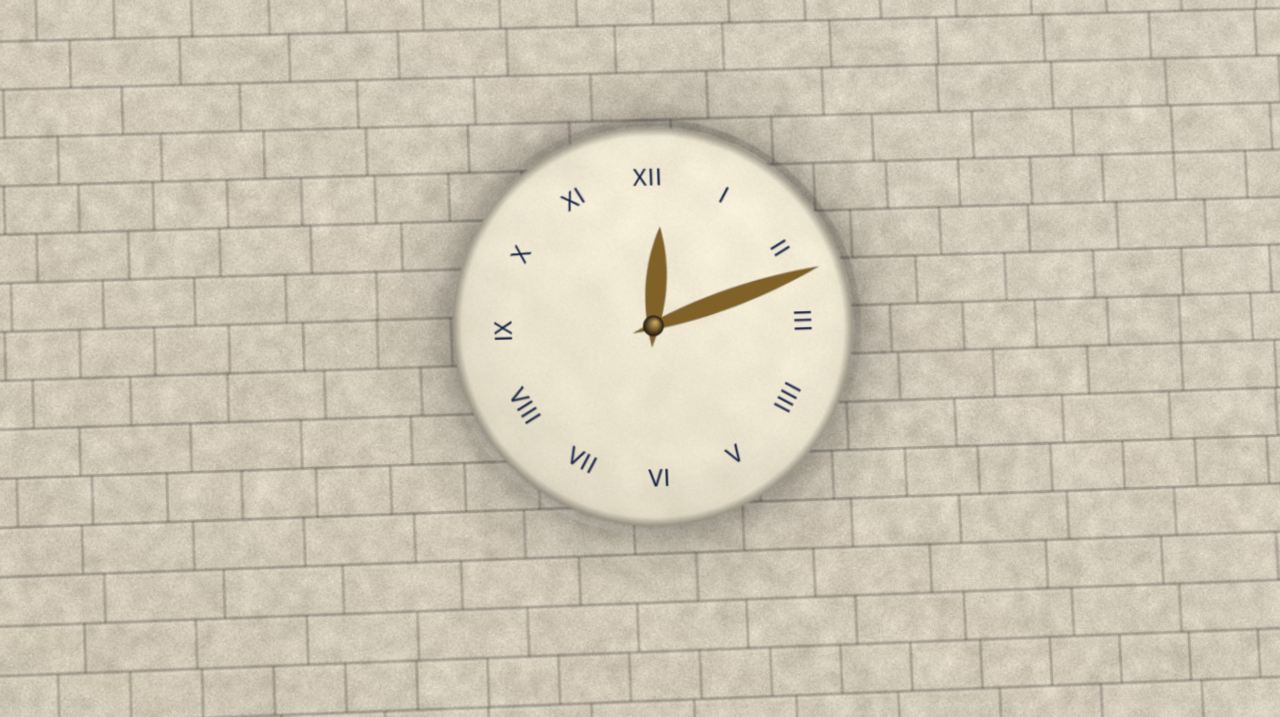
**12:12**
